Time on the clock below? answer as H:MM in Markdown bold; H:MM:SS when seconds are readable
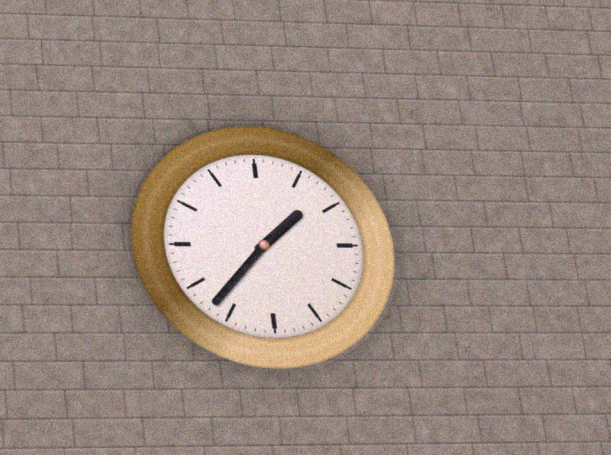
**1:37**
